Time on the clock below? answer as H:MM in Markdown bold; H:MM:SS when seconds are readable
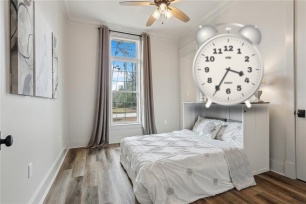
**3:35**
